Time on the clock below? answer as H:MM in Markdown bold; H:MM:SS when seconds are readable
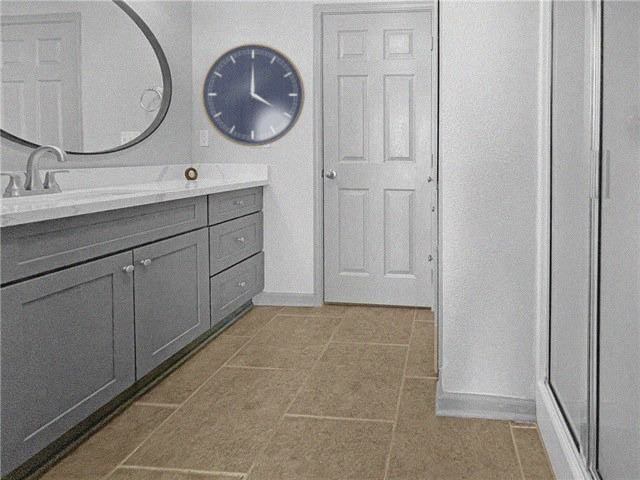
**4:00**
